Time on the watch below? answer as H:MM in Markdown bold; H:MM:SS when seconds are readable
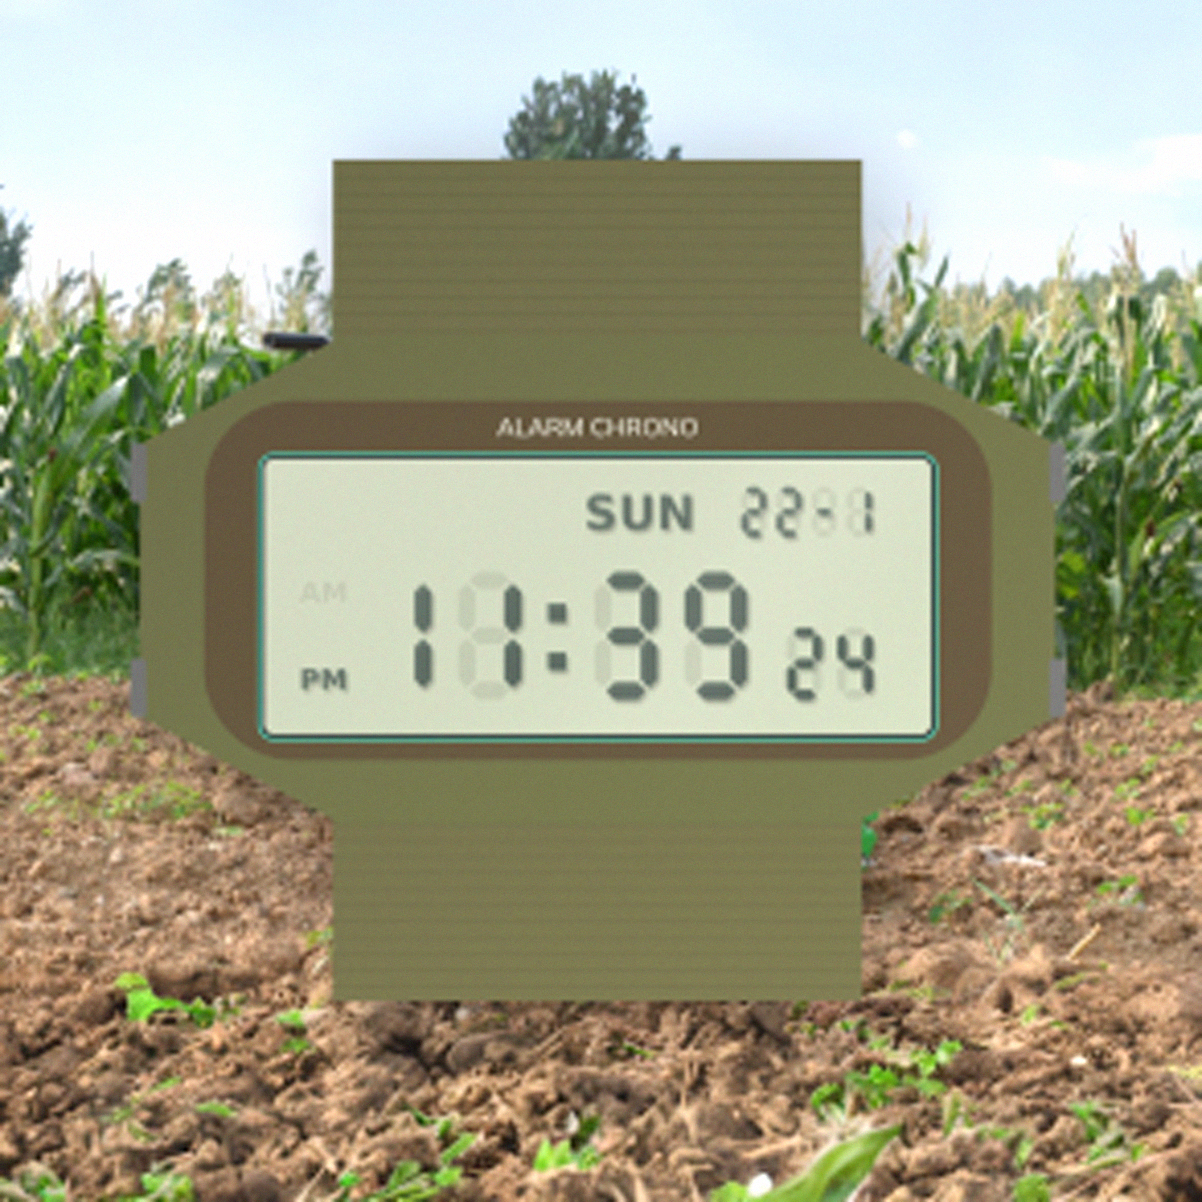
**11:39:24**
